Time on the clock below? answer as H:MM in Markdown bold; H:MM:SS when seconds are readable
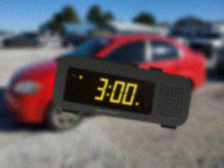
**3:00**
